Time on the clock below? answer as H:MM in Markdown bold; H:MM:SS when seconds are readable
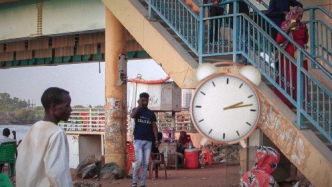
**2:13**
